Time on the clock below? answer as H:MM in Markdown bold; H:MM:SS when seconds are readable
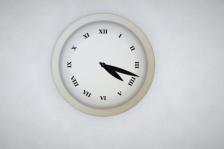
**4:18**
